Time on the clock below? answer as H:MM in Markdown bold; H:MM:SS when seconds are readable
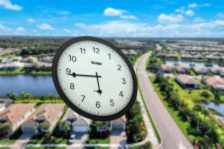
**5:44**
